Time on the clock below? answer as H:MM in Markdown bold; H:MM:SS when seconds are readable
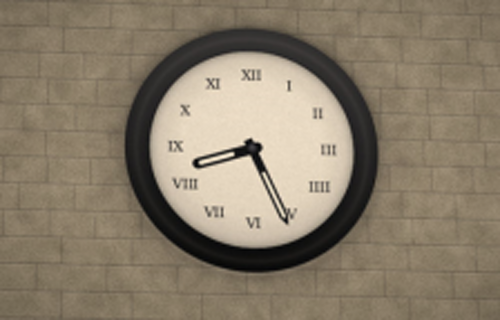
**8:26**
